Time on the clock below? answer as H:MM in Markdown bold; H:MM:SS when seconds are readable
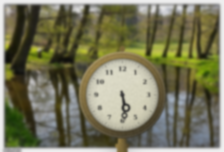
**5:29**
